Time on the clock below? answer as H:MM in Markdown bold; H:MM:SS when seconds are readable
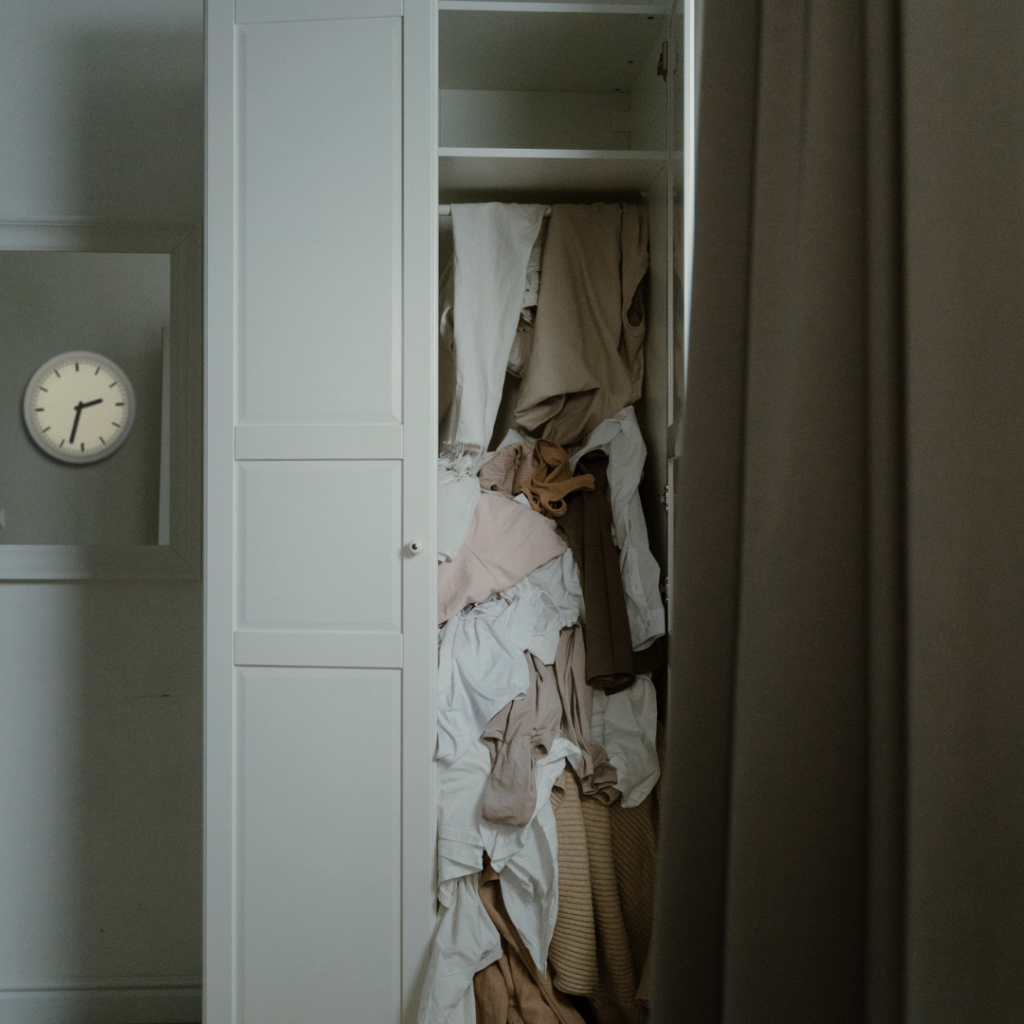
**2:33**
